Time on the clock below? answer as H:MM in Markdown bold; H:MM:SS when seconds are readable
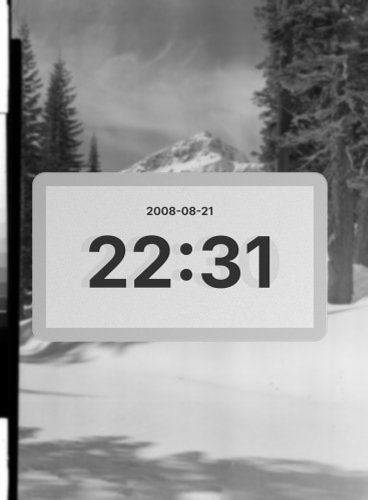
**22:31**
